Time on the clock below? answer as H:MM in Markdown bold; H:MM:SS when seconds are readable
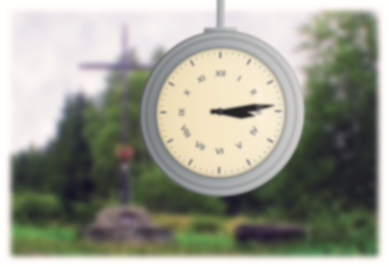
**3:14**
